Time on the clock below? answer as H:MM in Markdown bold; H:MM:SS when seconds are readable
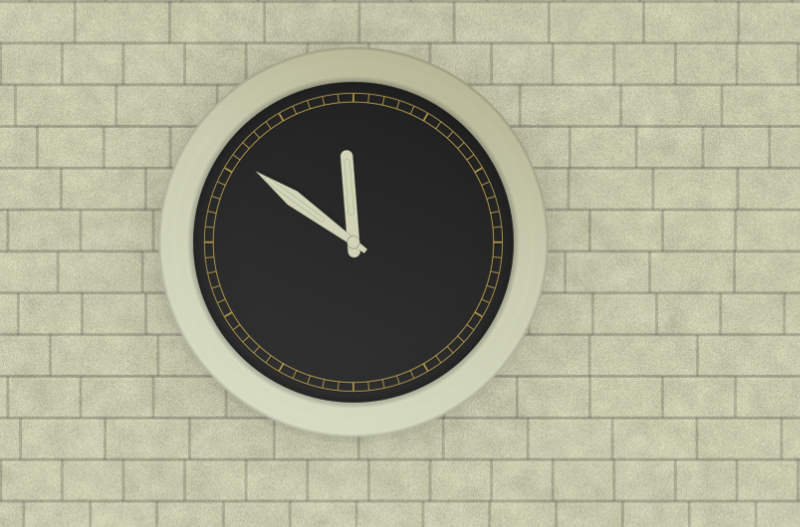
**11:51**
